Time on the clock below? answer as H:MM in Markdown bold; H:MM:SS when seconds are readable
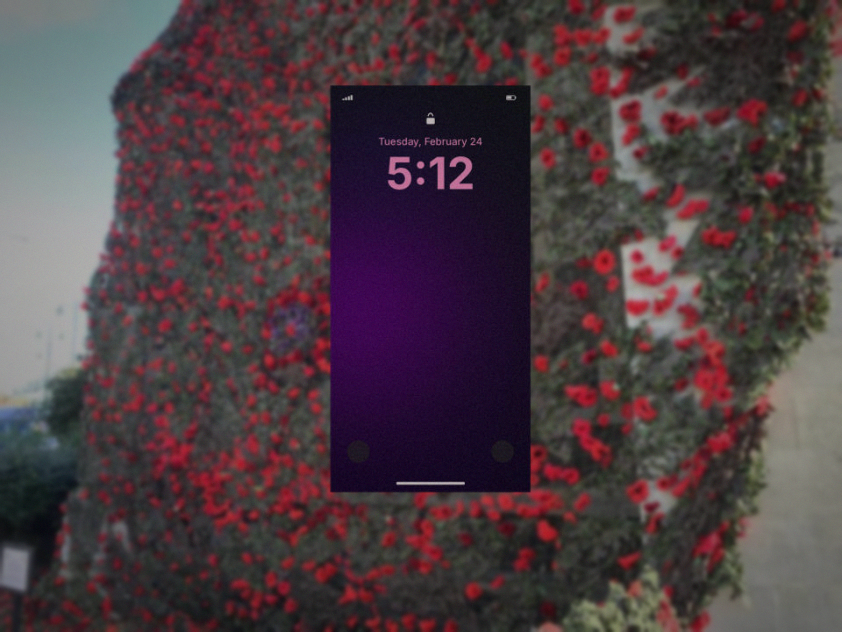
**5:12**
